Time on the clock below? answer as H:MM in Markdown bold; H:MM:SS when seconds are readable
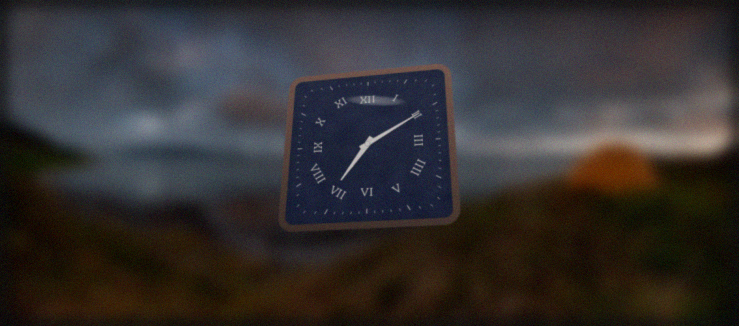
**7:10**
